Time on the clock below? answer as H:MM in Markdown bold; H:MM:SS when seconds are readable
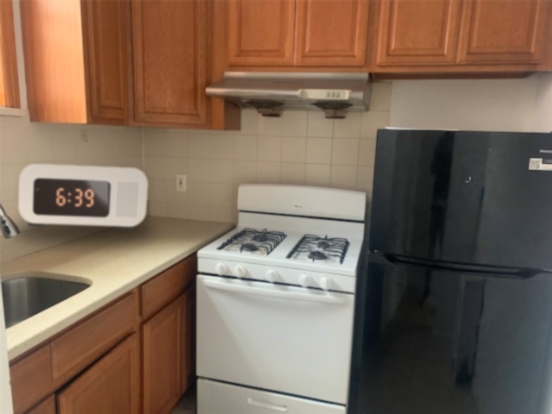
**6:39**
